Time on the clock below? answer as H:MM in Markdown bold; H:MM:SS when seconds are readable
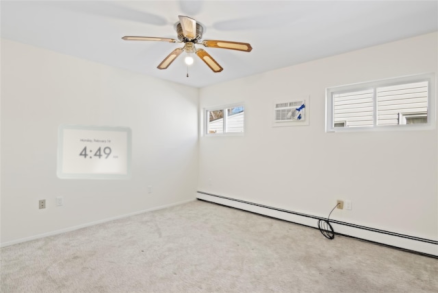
**4:49**
